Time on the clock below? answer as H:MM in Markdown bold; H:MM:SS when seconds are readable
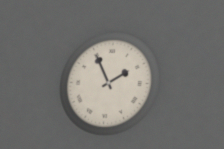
**1:55**
